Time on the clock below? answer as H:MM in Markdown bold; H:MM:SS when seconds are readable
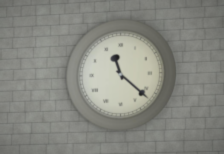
**11:22**
